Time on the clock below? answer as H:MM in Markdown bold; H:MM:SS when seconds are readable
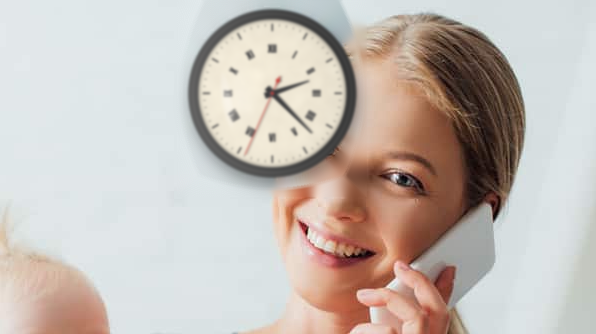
**2:22:34**
